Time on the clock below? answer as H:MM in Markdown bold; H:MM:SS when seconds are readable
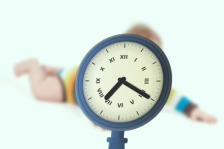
**7:20**
